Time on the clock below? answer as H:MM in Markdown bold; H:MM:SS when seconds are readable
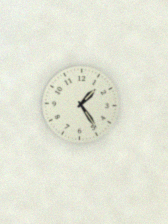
**1:24**
